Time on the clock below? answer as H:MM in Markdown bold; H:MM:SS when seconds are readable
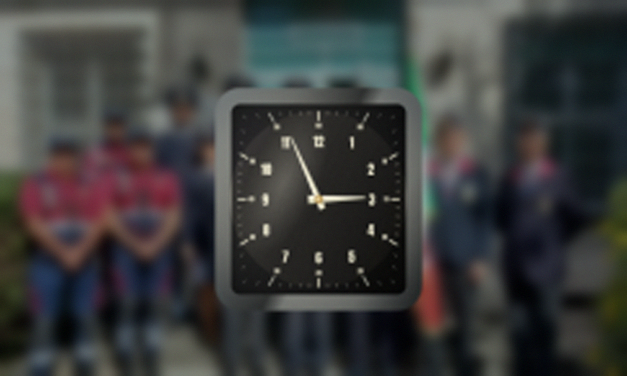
**2:56**
